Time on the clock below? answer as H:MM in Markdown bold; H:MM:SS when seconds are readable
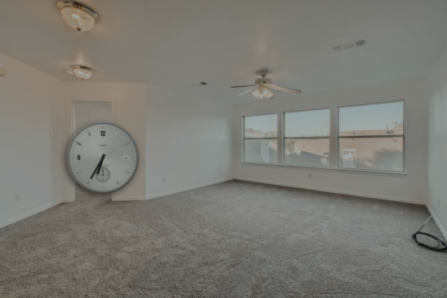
**6:35**
